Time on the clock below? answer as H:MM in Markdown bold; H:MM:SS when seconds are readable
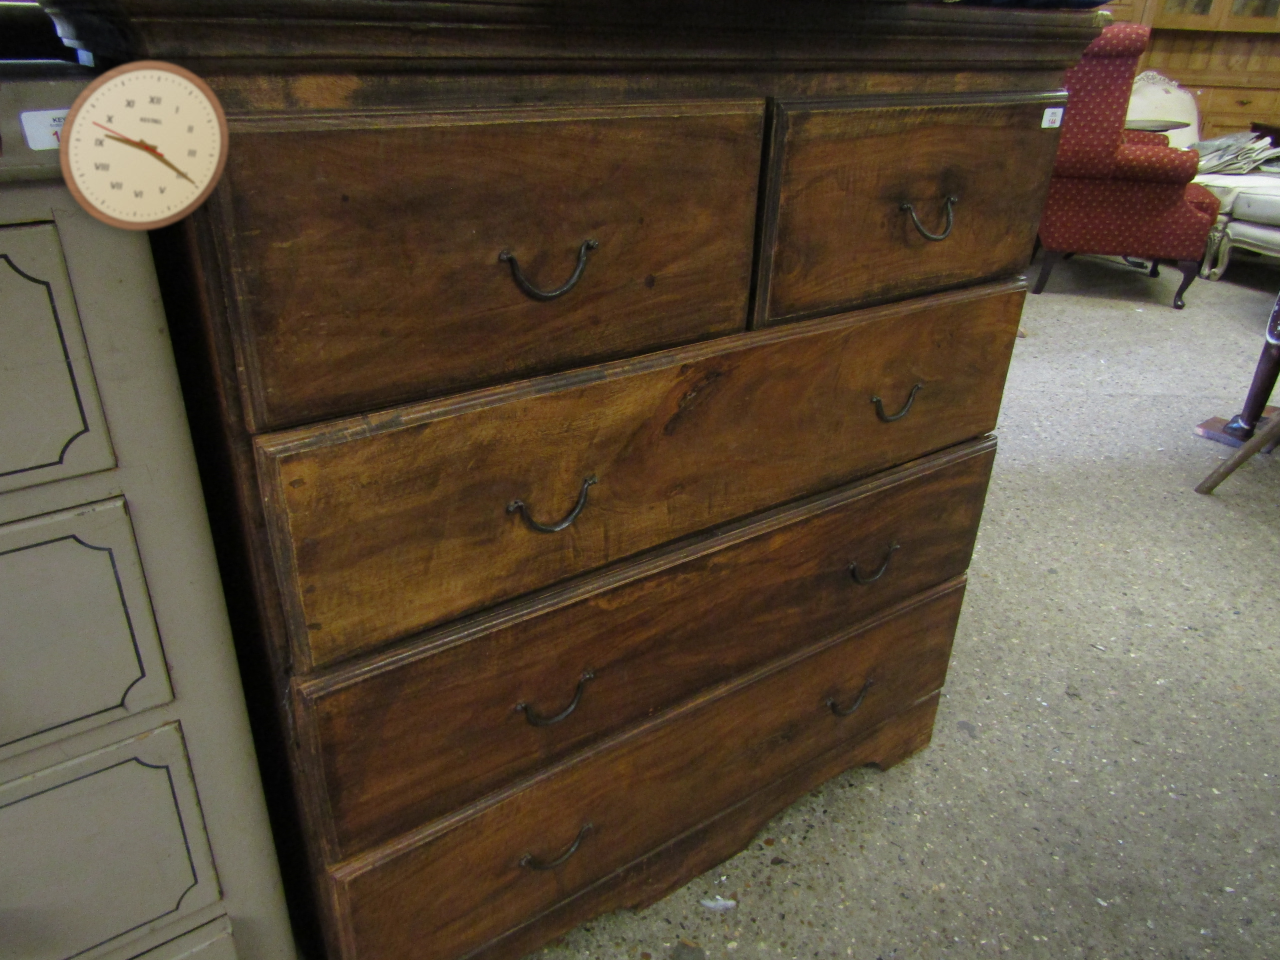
**9:19:48**
